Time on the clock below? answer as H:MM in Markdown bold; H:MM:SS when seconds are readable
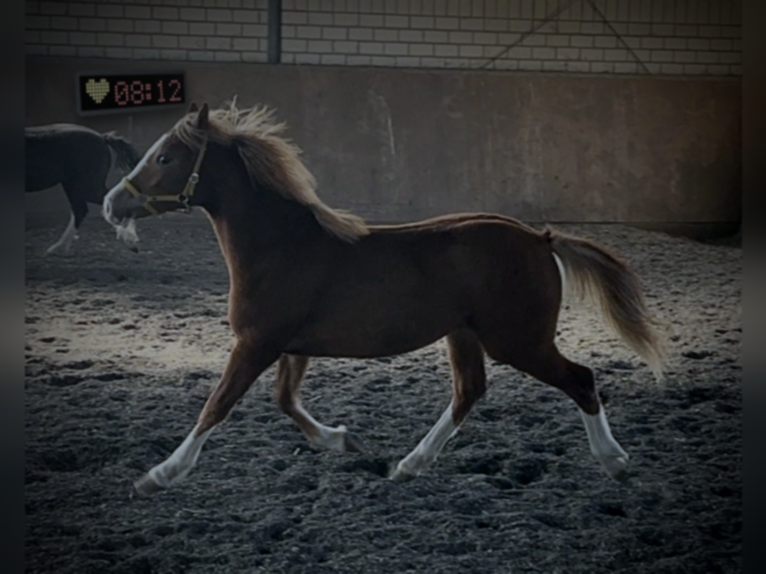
**8:12**
